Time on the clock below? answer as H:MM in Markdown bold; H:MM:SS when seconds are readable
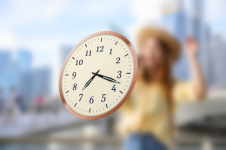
**7:18**
